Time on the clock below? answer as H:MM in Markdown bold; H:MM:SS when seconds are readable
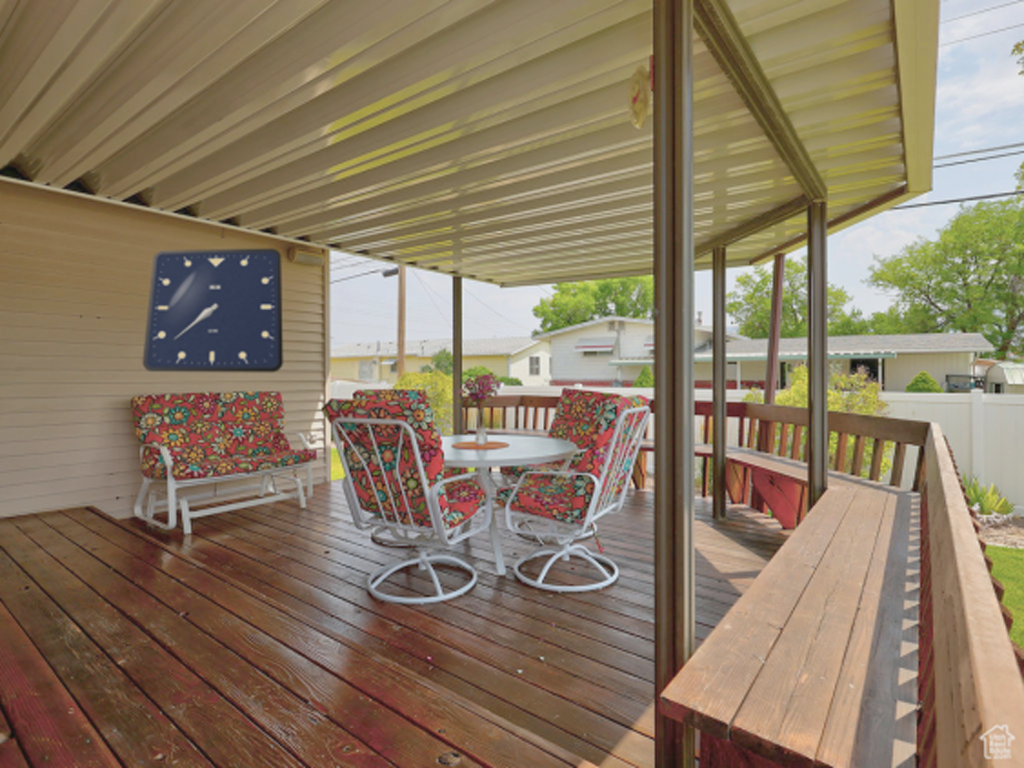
**7:38**
